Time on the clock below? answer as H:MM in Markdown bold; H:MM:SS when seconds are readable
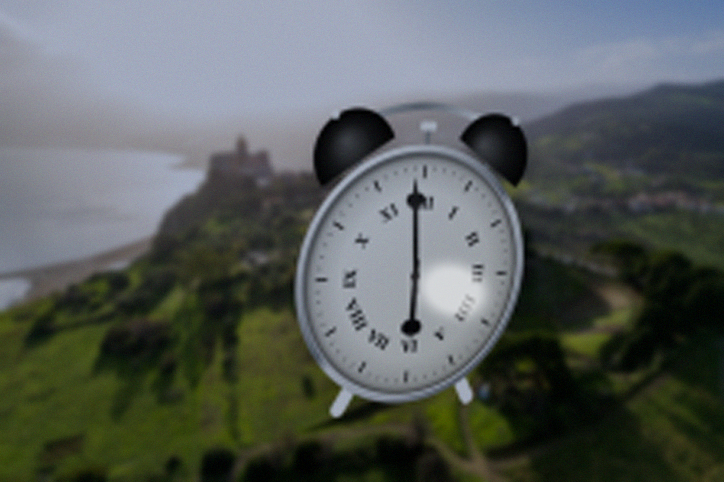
**5:59**
